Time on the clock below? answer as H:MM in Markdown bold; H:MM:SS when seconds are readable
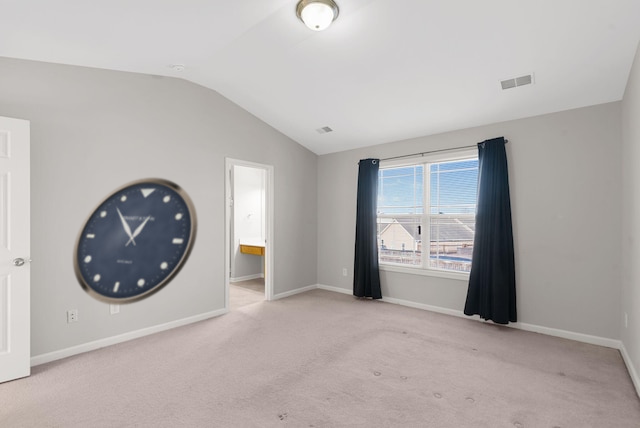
**12:53**
